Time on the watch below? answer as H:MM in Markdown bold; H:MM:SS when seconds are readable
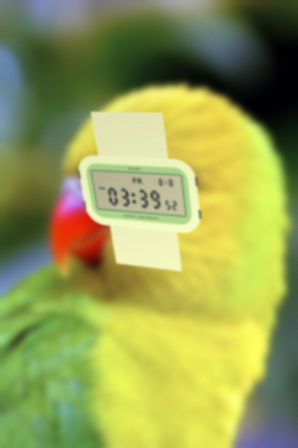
**3:39**
